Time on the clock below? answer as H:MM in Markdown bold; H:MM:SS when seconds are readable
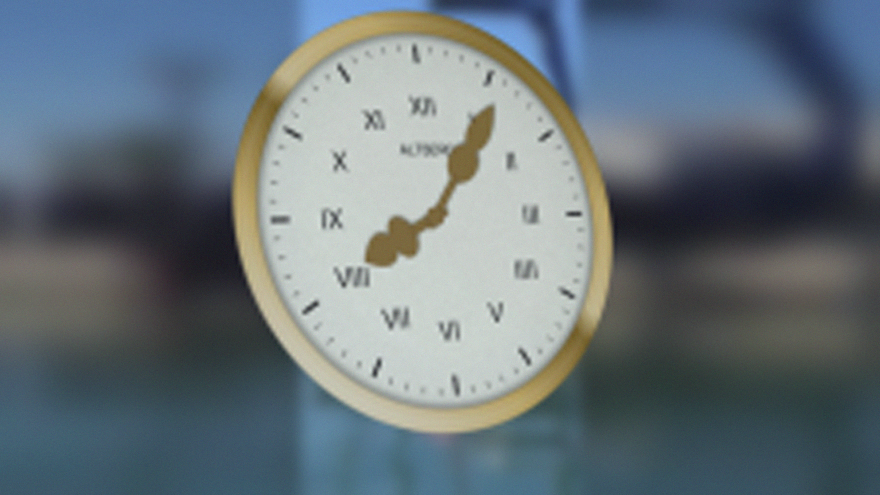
**8:06**
